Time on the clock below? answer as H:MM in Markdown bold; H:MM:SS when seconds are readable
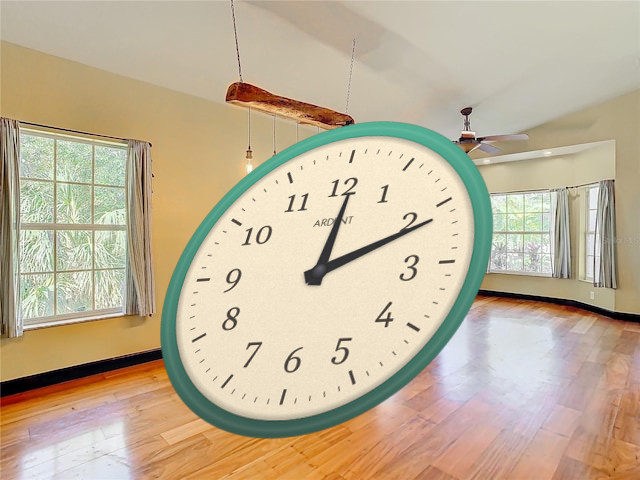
**12:11**
